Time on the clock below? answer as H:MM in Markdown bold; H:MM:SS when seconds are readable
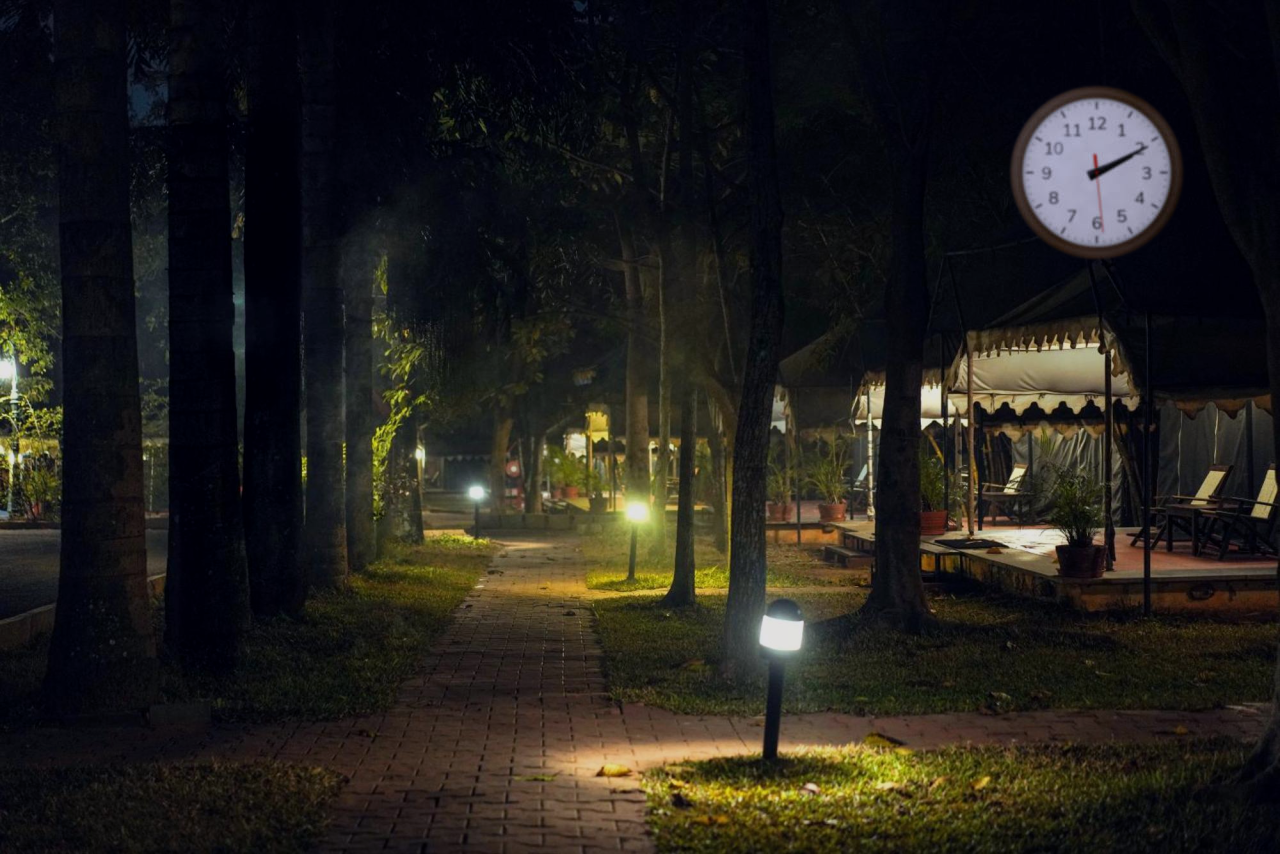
**2:10:29**
